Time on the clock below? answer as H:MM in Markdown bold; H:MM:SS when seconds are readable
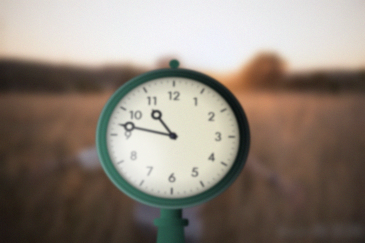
**10:47**
